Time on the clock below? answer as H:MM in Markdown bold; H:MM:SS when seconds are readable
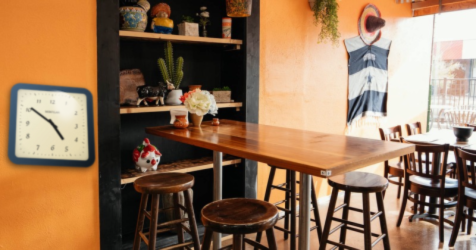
**4:51**
